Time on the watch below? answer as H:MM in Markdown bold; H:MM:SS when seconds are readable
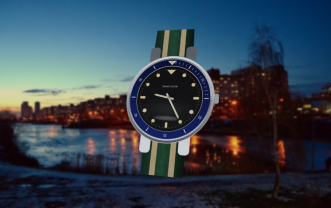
**9:25**
